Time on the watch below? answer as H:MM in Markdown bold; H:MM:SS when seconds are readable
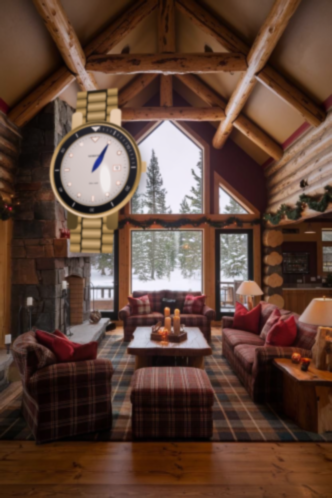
**1:05**
